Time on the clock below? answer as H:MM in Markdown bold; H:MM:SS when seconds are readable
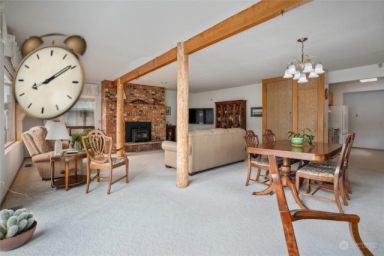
**8:09**
